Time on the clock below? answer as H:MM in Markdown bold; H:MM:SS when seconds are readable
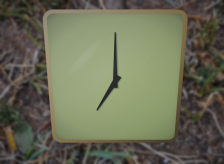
**7:00**
